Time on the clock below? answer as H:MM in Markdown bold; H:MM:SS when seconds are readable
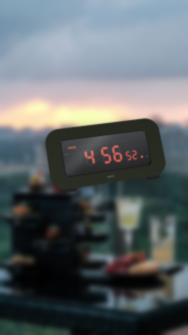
**4:56:52**
